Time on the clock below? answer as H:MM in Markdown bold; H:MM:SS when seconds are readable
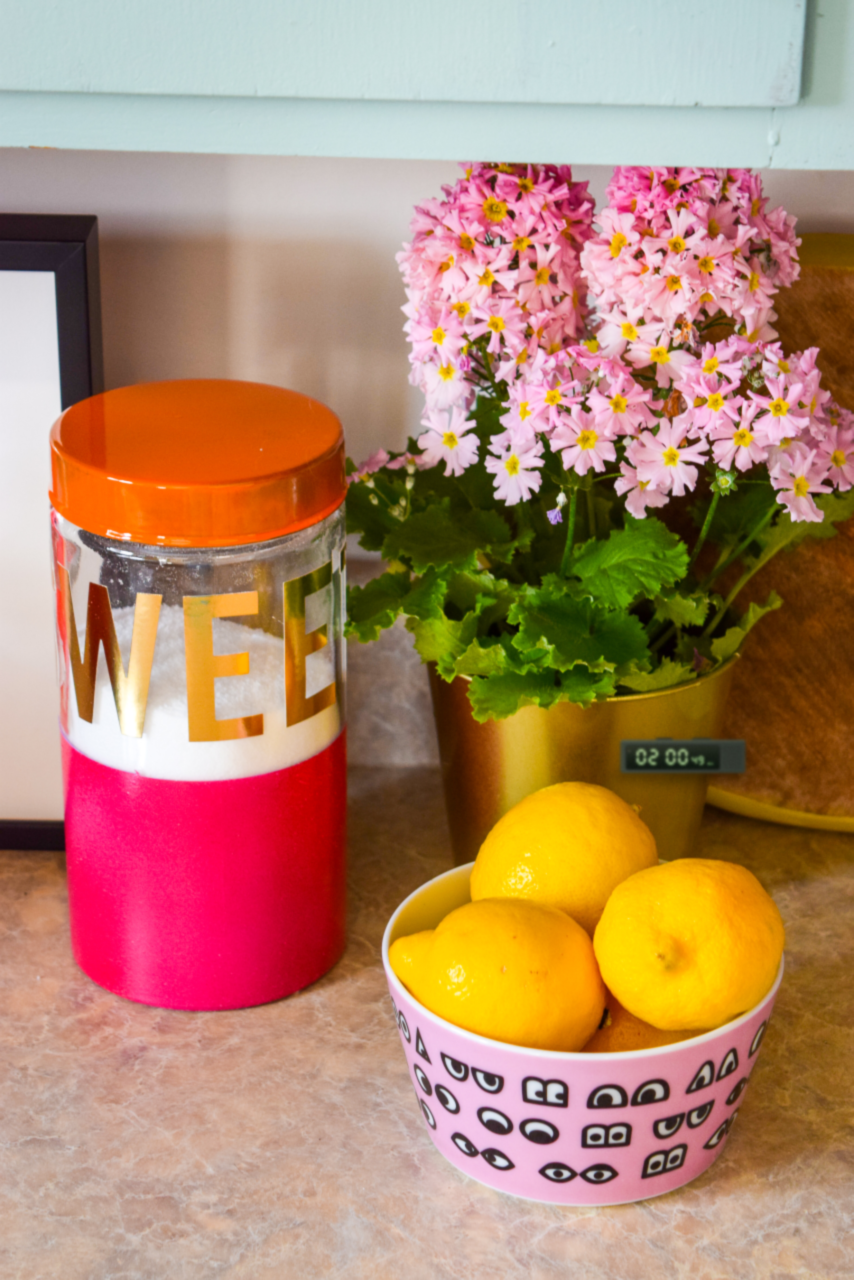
**2:00**
